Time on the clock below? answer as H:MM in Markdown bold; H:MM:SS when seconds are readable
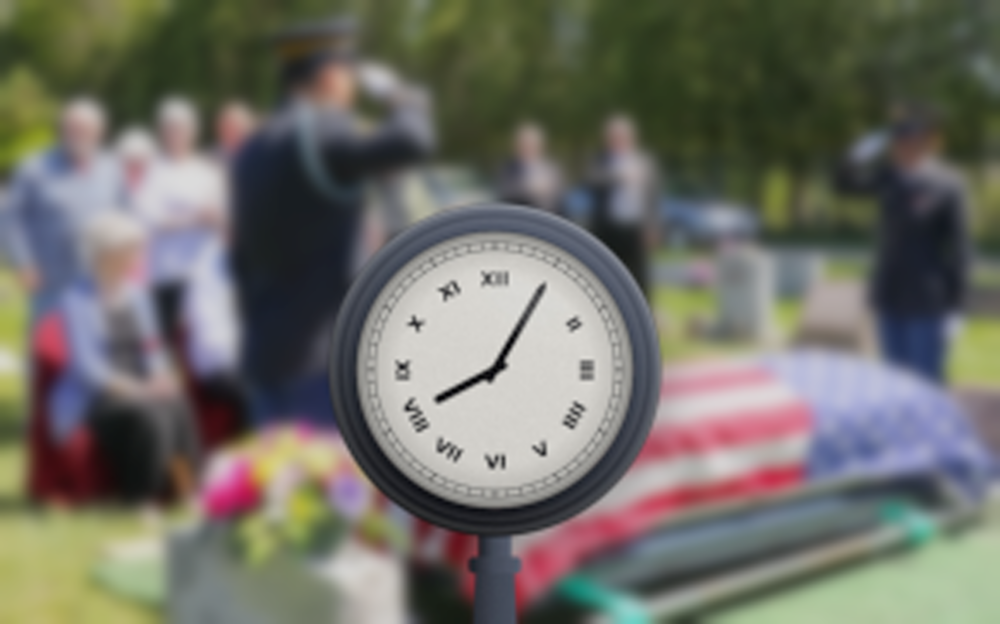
**8:05**
